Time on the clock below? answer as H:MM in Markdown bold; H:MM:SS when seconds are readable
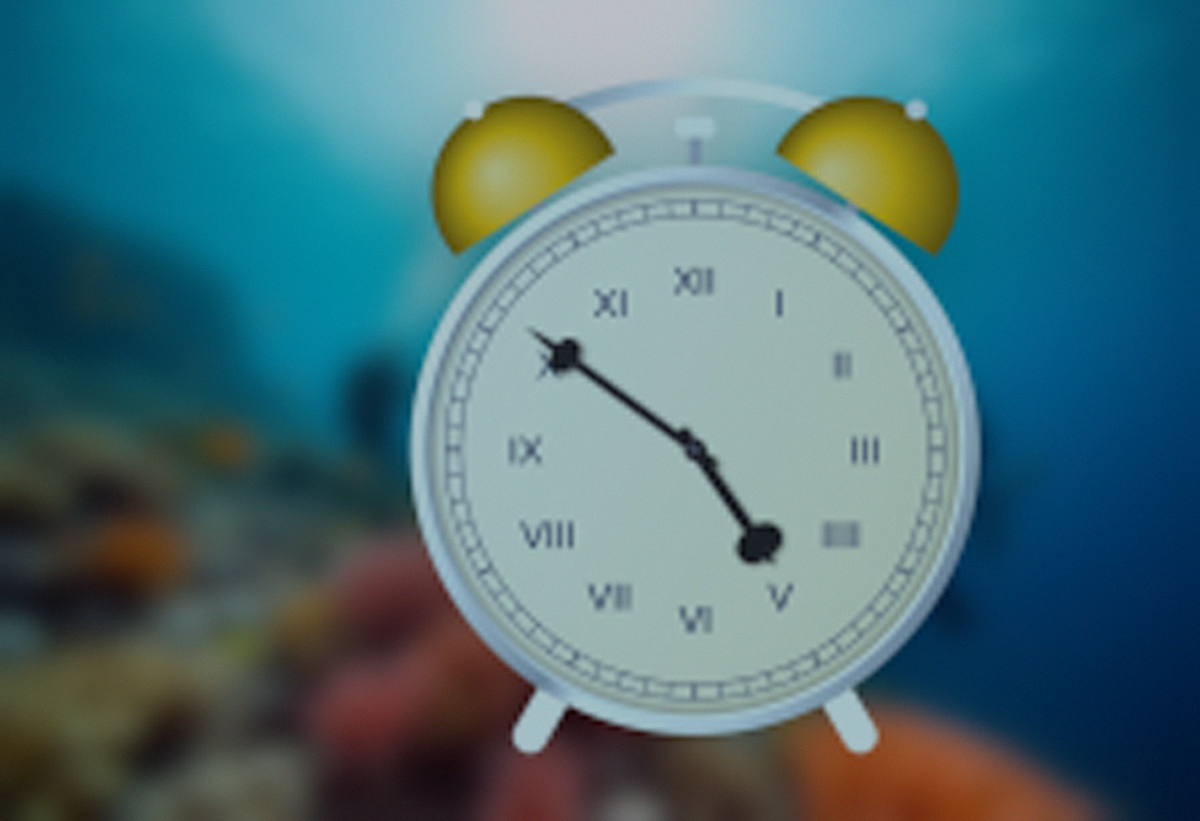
**4:51**
